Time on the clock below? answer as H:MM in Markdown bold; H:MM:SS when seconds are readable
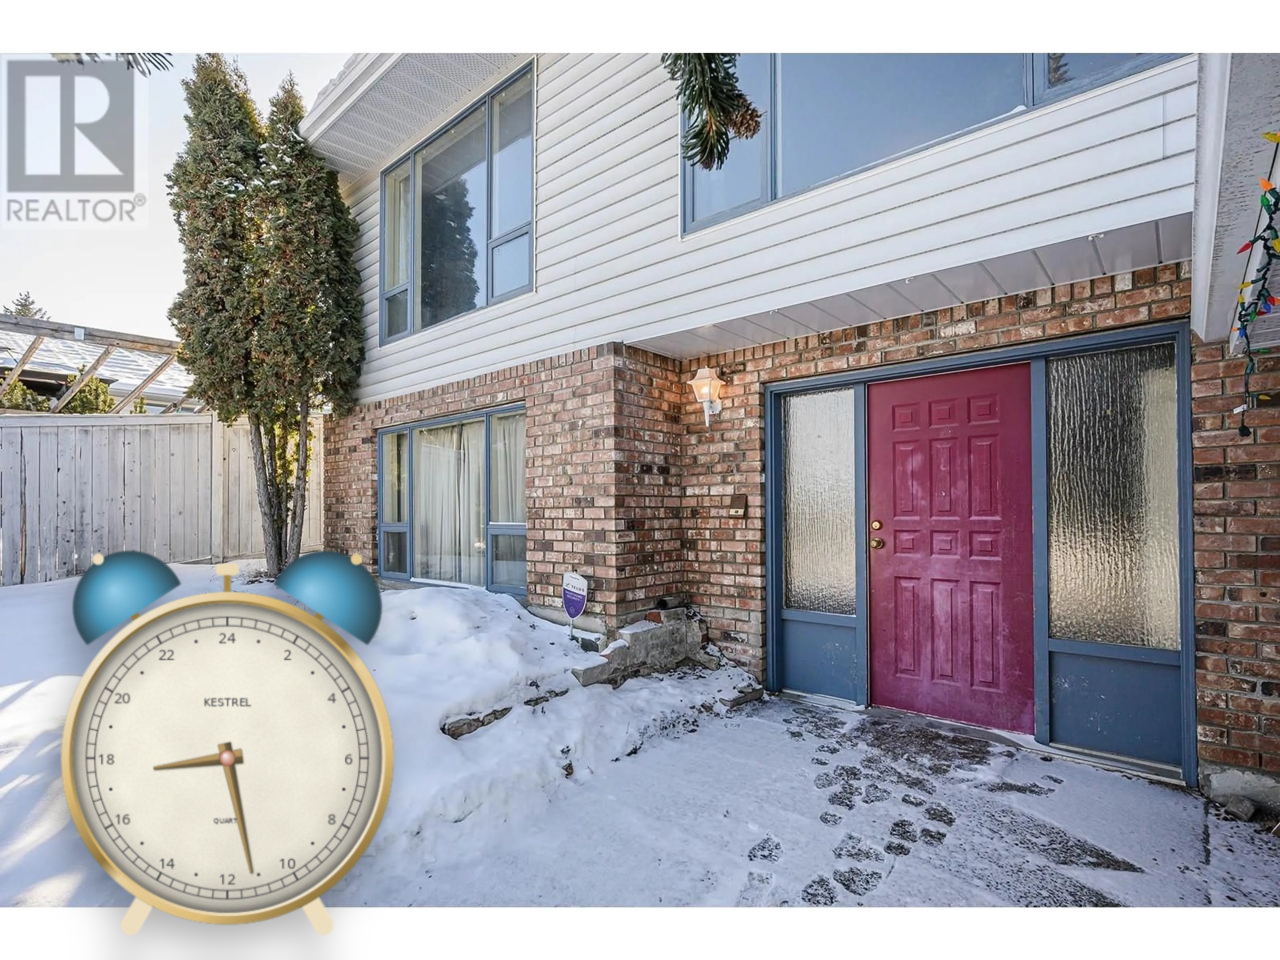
**17:28**
